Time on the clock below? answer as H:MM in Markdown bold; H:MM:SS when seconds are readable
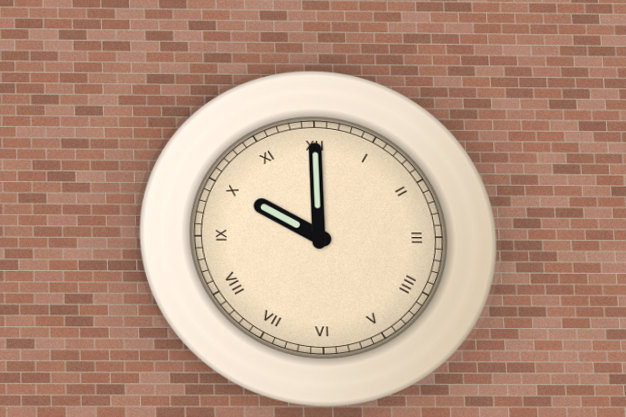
**10:00**
